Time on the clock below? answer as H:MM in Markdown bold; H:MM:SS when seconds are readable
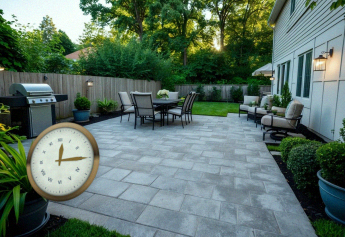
**12:15**
